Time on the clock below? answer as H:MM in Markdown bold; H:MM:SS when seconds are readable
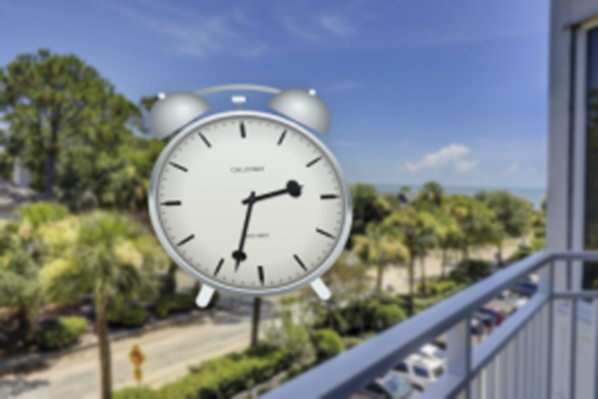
**2:33**
